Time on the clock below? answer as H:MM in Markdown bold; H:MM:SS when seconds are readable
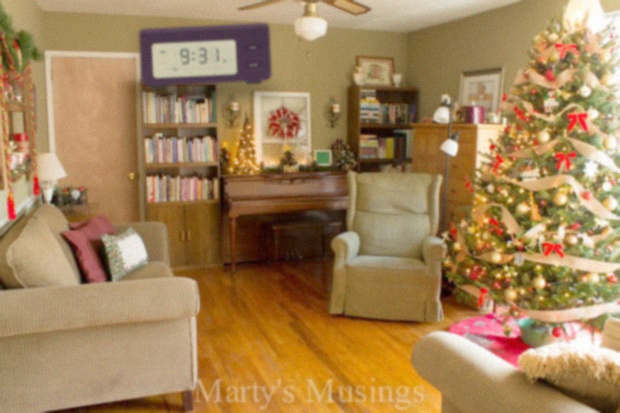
**9:31**
